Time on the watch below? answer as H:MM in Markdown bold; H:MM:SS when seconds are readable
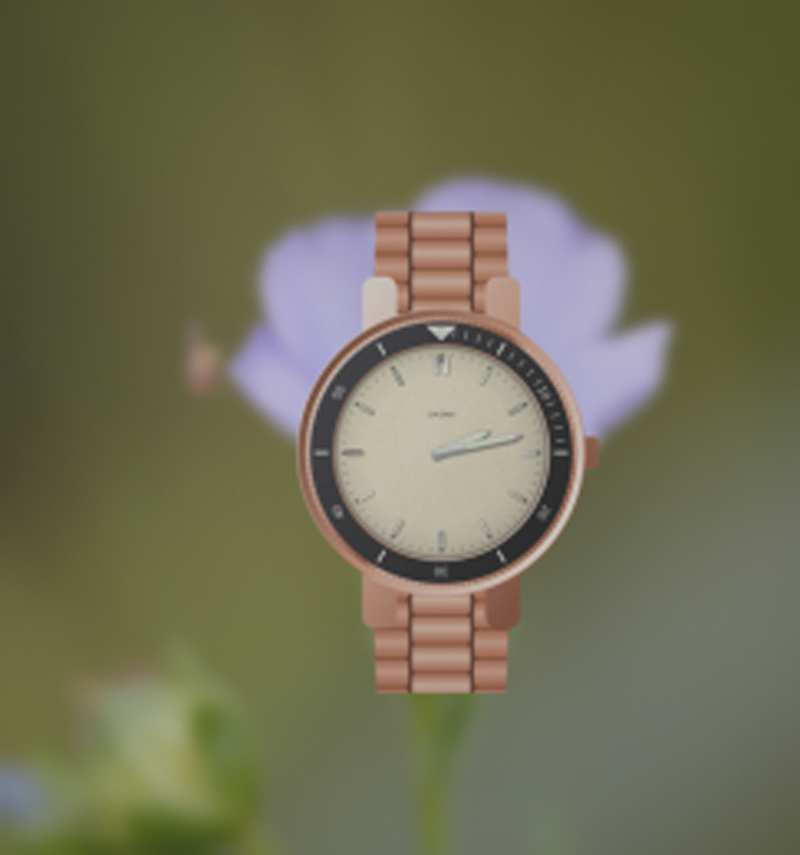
**2:13**
